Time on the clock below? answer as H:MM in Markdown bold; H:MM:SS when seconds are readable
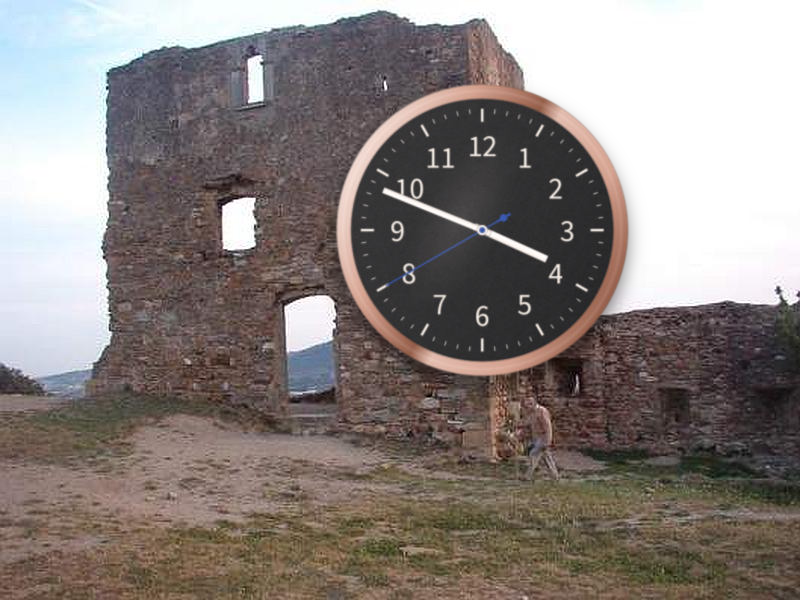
**3:48:40**
